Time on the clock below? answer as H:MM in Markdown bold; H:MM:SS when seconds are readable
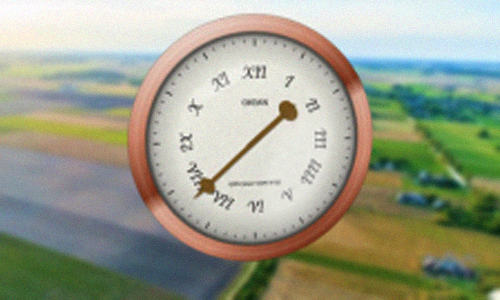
**1:38**
